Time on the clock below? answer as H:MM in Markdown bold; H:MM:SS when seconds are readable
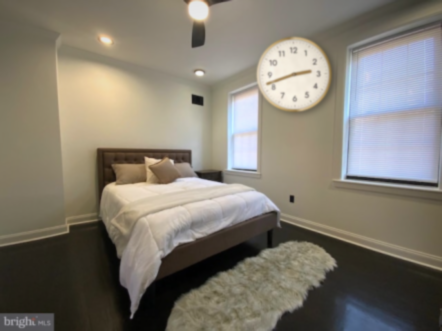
**2:42**
